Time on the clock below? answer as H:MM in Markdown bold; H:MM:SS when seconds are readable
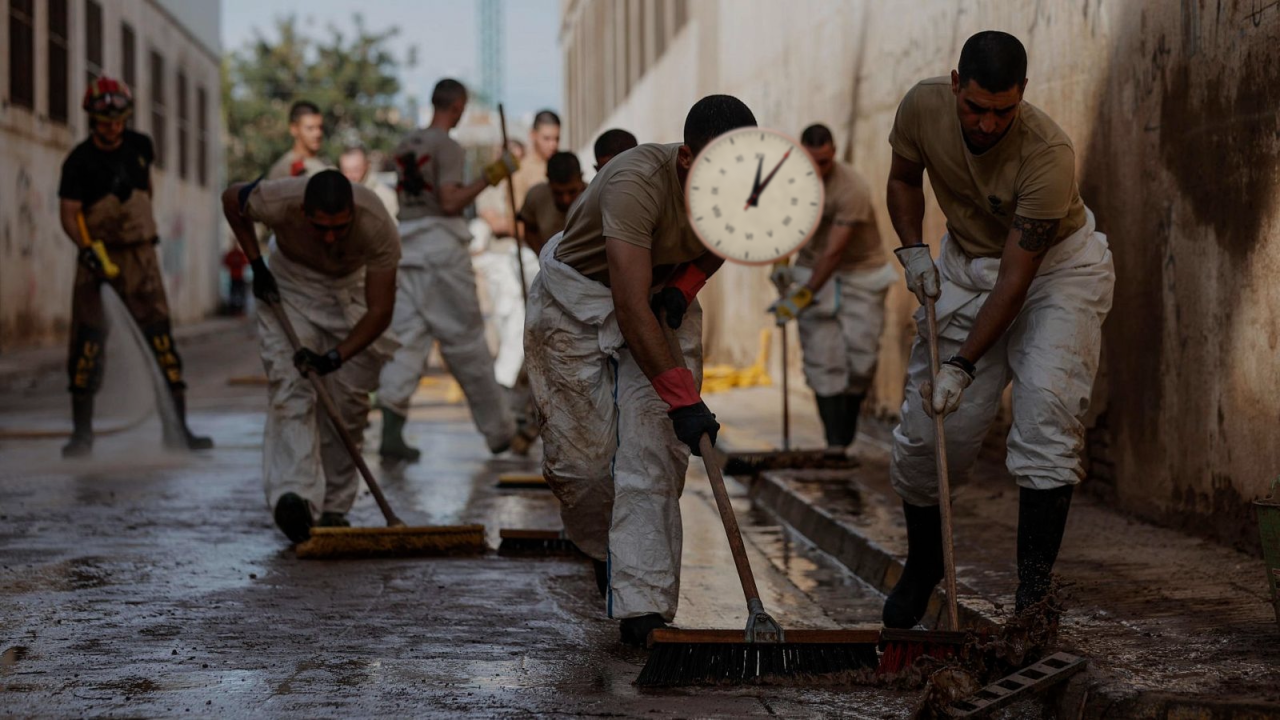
**12:05:05**
